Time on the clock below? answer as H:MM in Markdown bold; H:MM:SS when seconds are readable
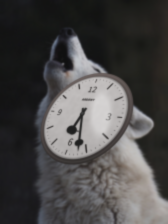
**6:27**
